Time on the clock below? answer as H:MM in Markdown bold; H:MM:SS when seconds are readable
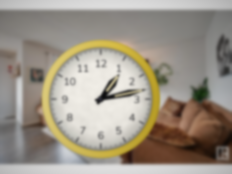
**1:13**
